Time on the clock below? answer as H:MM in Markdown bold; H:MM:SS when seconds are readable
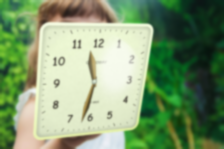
**11:32**
